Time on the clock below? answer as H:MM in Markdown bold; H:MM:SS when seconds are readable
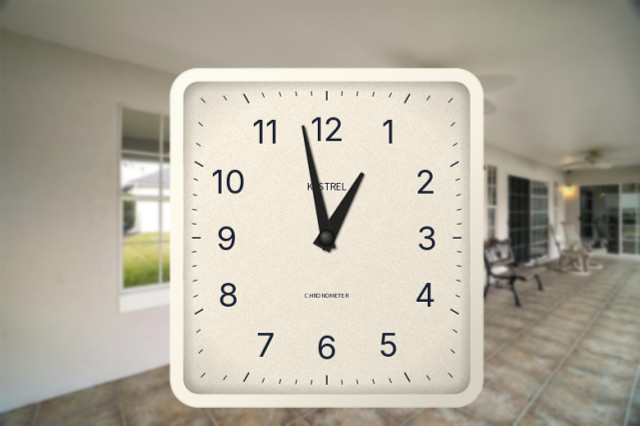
**12:58**
